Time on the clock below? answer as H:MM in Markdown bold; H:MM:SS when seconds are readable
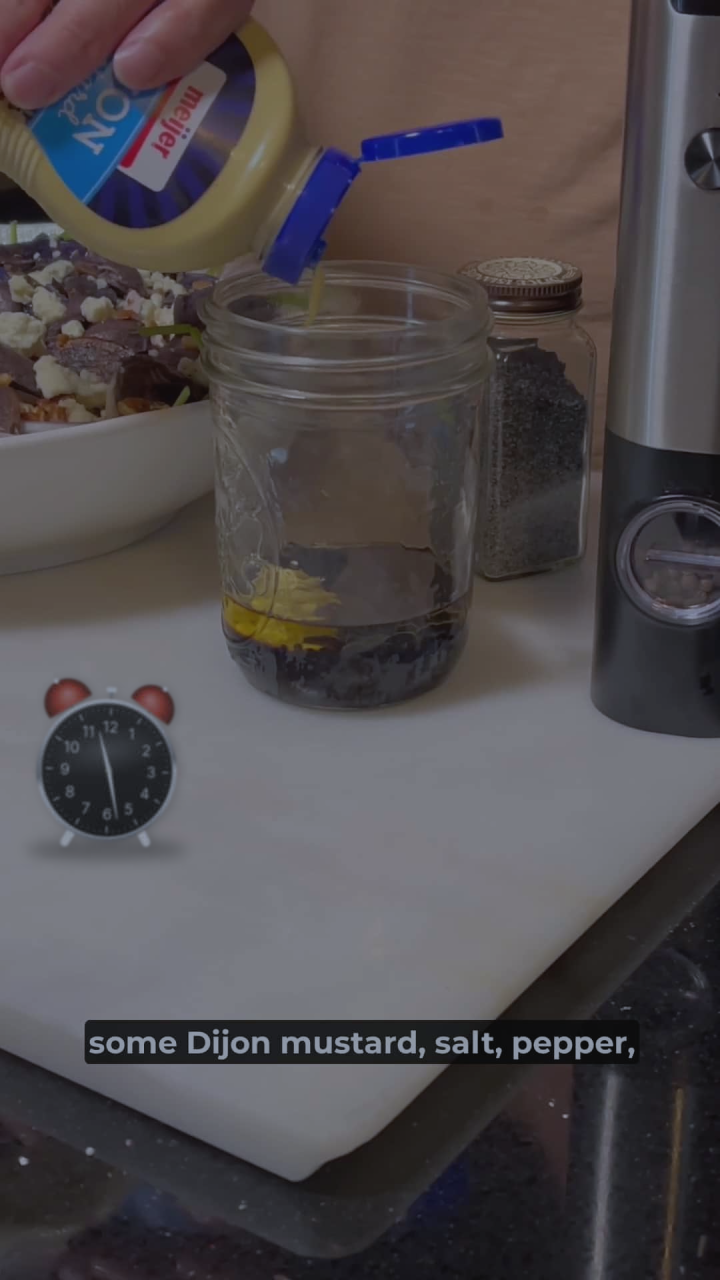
**11:28**
